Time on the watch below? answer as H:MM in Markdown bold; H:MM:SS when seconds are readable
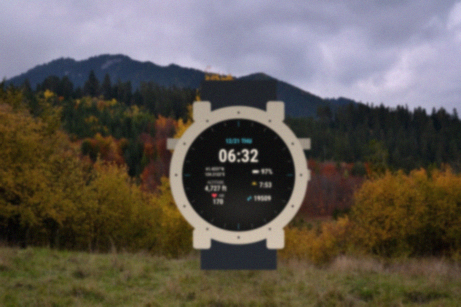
**6:32**
